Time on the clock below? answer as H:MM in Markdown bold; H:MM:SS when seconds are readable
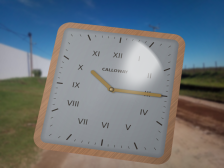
**10:15**
